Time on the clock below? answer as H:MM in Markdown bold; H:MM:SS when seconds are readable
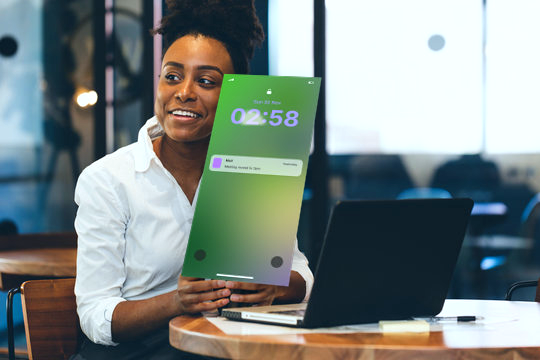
**2:58**
